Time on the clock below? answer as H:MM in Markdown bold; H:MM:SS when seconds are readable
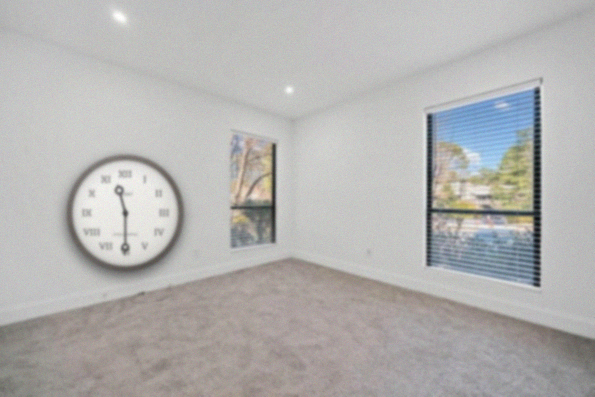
**11:30**
